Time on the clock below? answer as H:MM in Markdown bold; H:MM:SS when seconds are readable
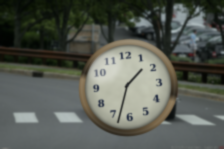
**1:33**
